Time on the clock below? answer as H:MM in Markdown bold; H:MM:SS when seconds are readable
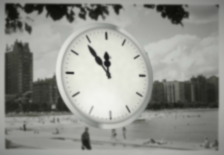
**11:54**
